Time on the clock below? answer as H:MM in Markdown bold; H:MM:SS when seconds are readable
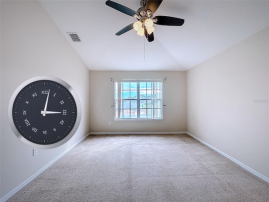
**3:02**
